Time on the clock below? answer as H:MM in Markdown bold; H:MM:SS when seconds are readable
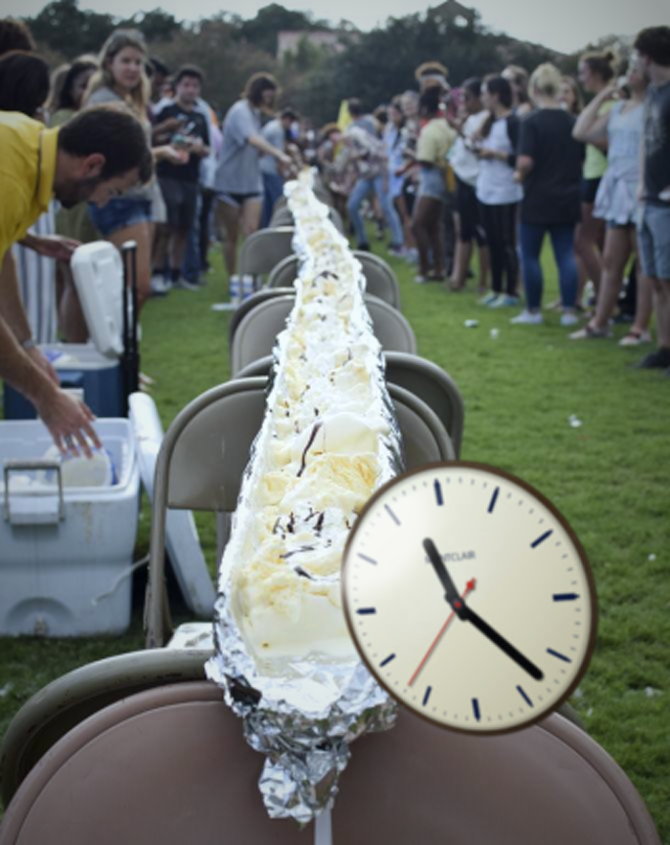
**11:22:37**
